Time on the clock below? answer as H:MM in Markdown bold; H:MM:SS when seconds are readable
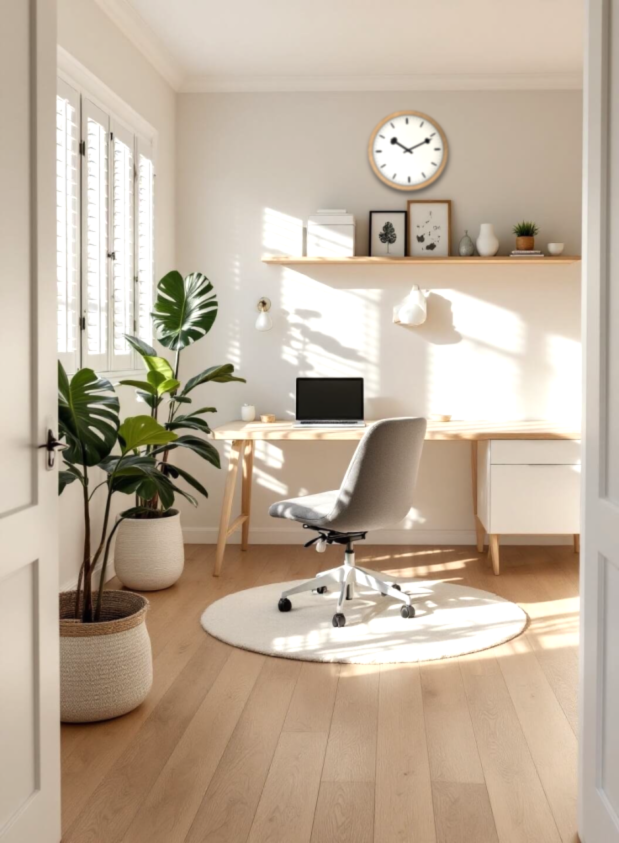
**10:11**
